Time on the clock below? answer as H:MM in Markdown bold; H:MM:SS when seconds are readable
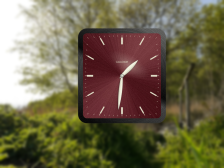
**1:31**
